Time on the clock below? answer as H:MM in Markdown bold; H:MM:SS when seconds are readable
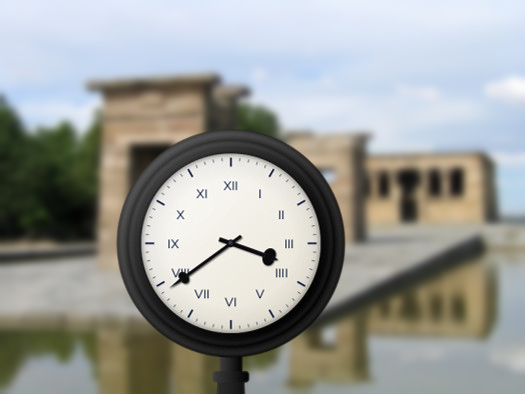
**3:39**
